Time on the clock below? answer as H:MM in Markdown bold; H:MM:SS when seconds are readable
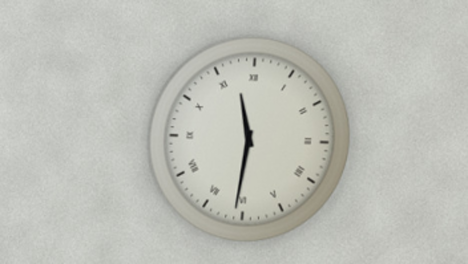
**11:31**
